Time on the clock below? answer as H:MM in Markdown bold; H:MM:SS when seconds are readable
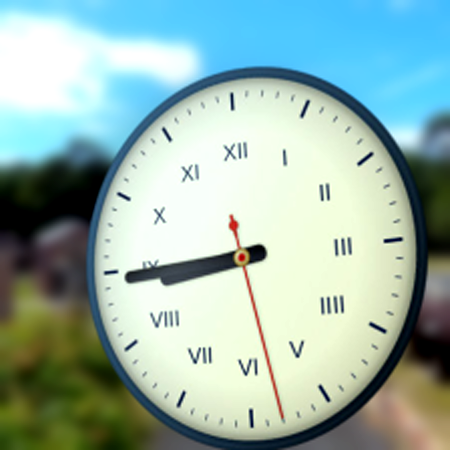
**8:44:28**
